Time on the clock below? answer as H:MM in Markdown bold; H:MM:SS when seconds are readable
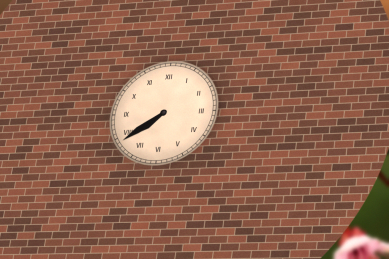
**7:39**
